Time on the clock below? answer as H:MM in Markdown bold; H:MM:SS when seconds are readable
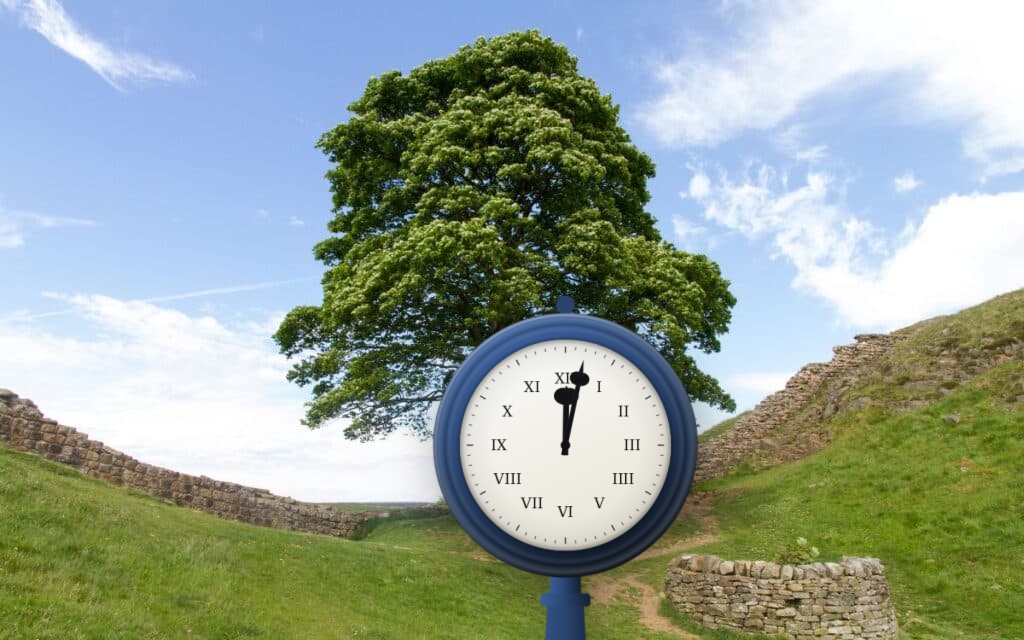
**12:02**
